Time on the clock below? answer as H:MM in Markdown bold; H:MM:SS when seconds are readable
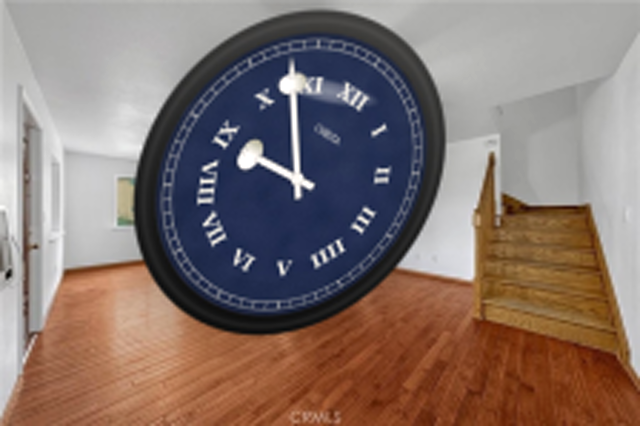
**8:53**
